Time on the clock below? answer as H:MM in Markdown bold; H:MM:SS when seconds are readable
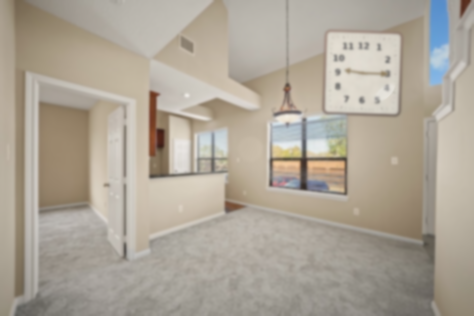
**9:15**
